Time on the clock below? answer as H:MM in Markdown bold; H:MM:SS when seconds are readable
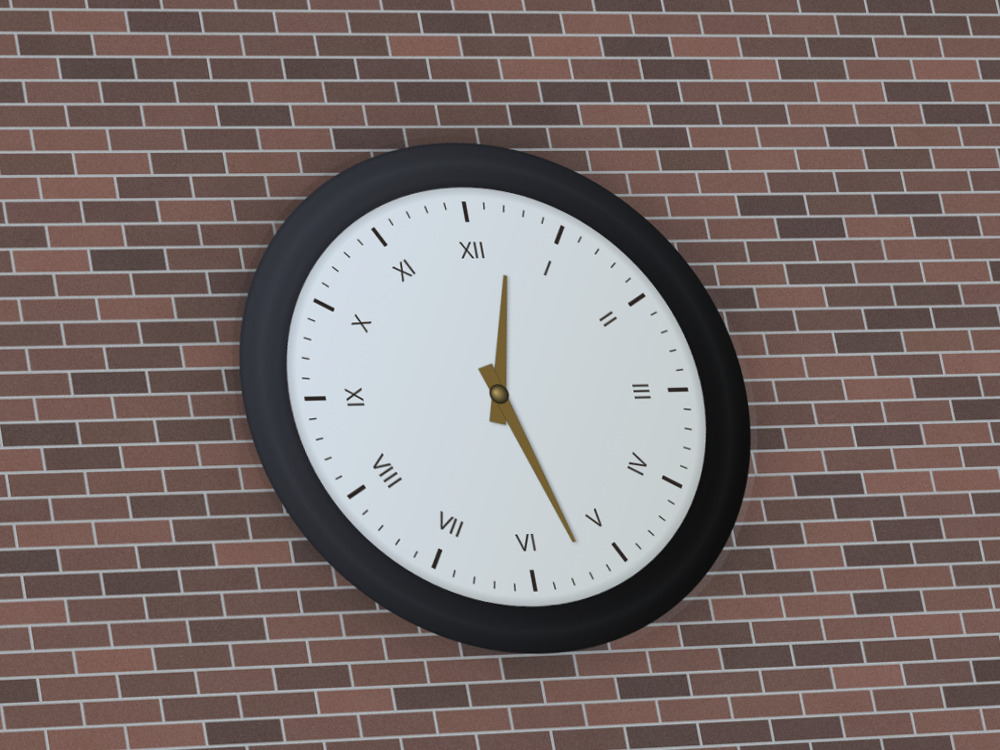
**12:27**
